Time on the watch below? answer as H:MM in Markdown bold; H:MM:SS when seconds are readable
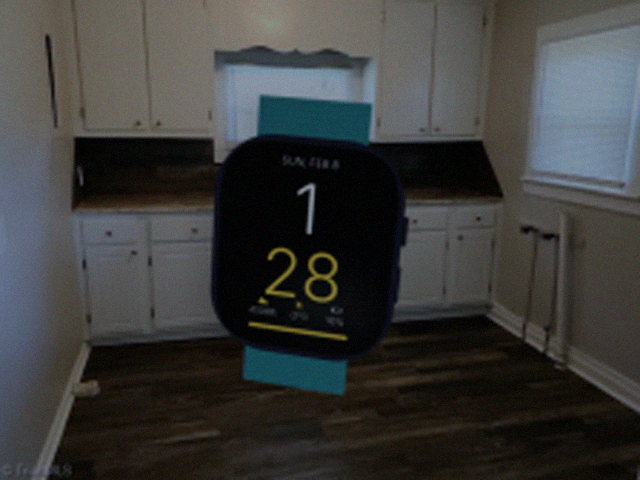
**1:28**
